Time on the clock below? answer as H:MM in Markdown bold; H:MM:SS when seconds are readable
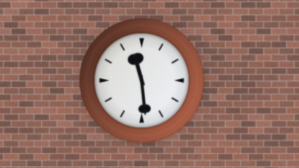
**11:29**
